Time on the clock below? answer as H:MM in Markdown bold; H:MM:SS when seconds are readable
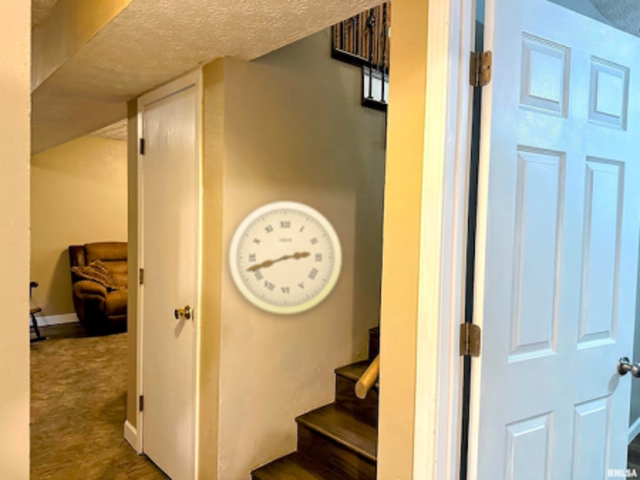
**2:42**
